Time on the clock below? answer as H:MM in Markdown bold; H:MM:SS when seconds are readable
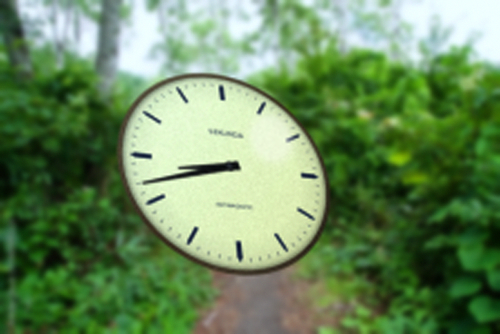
**8:42**
